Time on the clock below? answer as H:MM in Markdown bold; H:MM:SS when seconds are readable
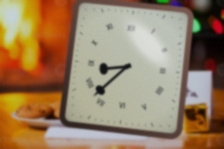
**8:37**
